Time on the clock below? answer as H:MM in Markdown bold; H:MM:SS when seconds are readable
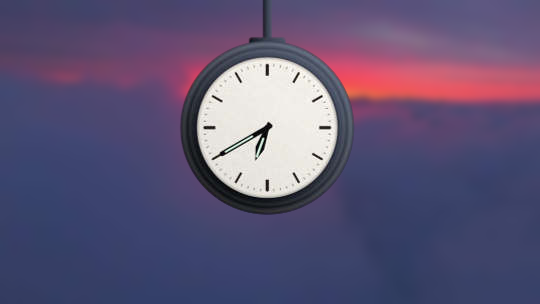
**6:40**
